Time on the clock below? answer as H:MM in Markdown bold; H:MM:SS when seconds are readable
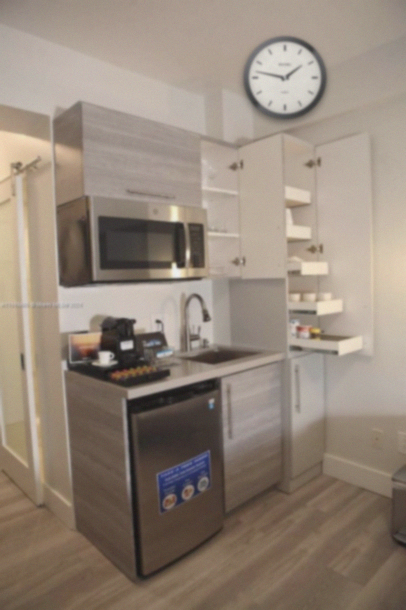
**1:47**
